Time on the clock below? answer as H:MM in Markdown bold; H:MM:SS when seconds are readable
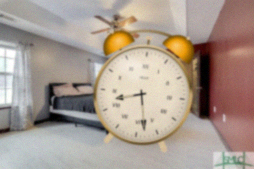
**8:28**
